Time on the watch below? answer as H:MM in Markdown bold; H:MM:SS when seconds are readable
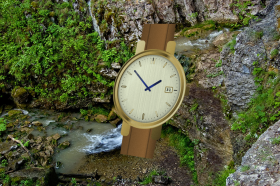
**1:52**
